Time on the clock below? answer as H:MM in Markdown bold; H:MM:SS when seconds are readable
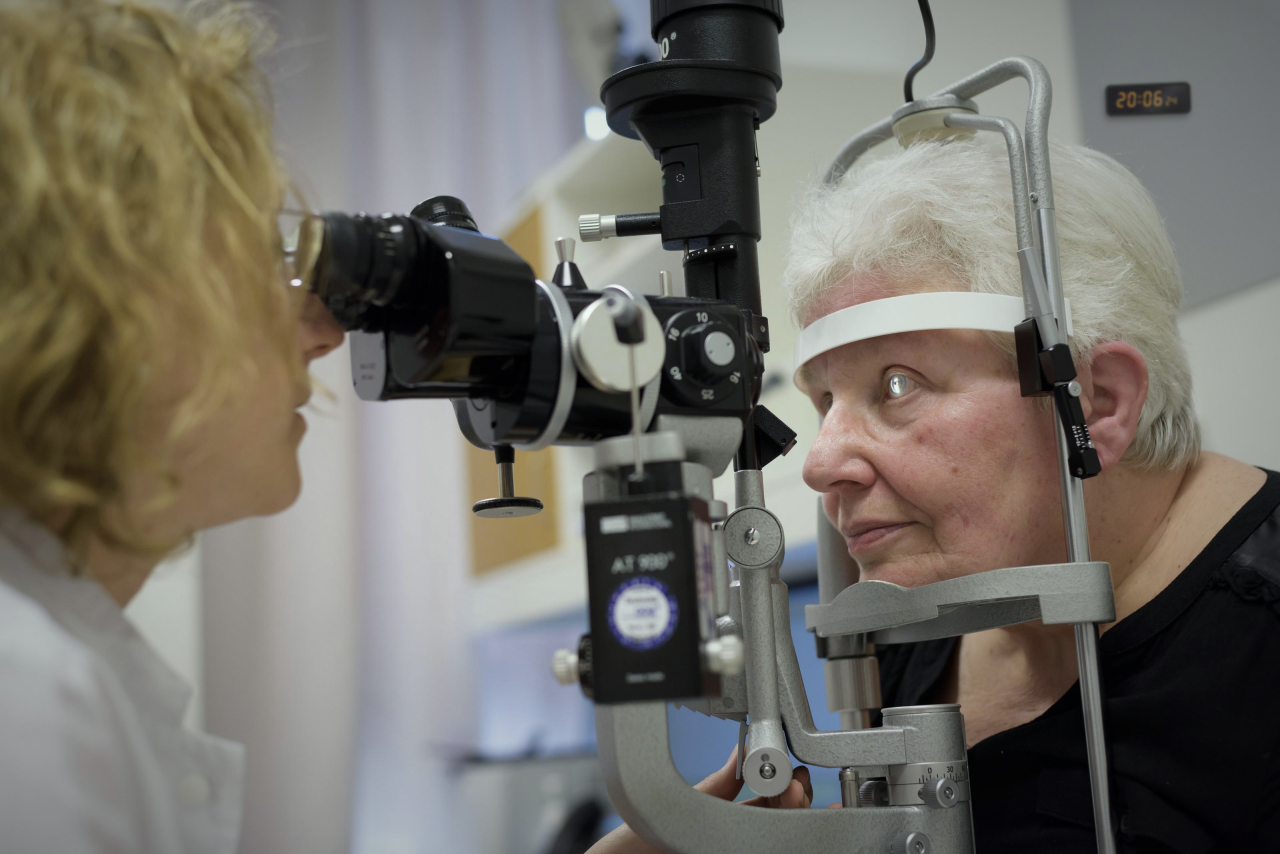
**20:06**
